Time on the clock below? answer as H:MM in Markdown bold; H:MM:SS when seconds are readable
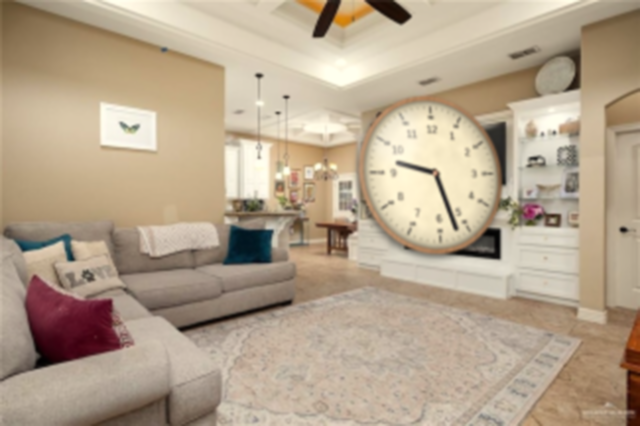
**9:27**
